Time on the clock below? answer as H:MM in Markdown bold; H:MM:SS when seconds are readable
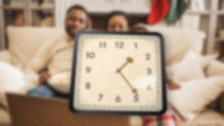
**1:24**
